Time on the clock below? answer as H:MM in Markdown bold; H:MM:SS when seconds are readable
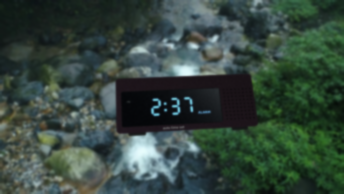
**2:37**
